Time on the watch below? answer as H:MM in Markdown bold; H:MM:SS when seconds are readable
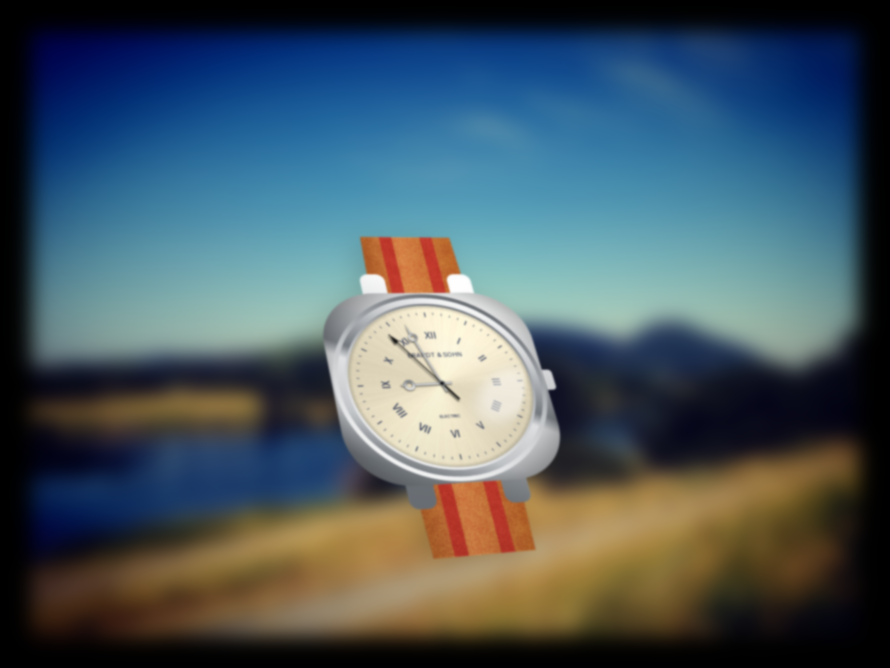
**8:56:54**
